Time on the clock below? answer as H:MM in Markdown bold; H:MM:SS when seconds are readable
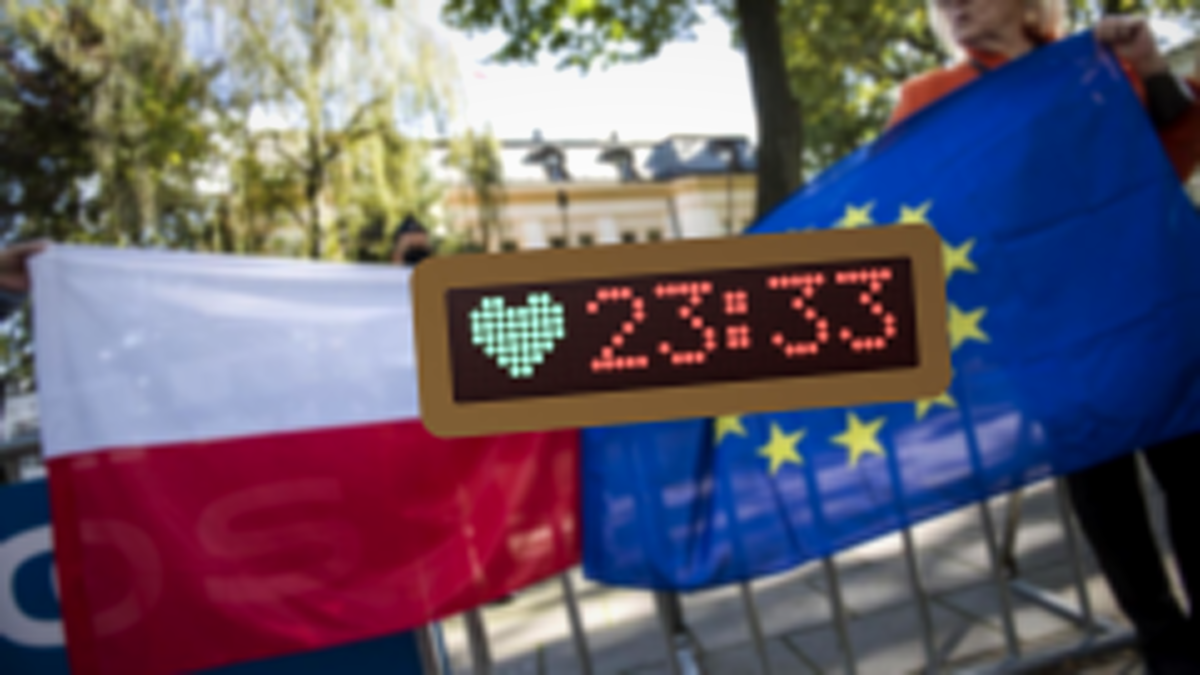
**23:33**
